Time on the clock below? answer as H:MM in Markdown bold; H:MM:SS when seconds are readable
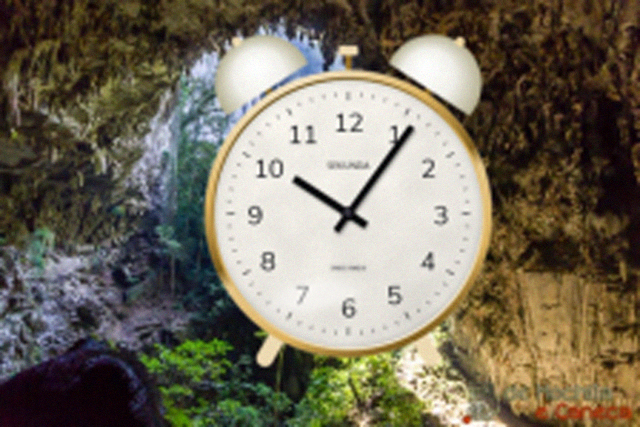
**10:06**
